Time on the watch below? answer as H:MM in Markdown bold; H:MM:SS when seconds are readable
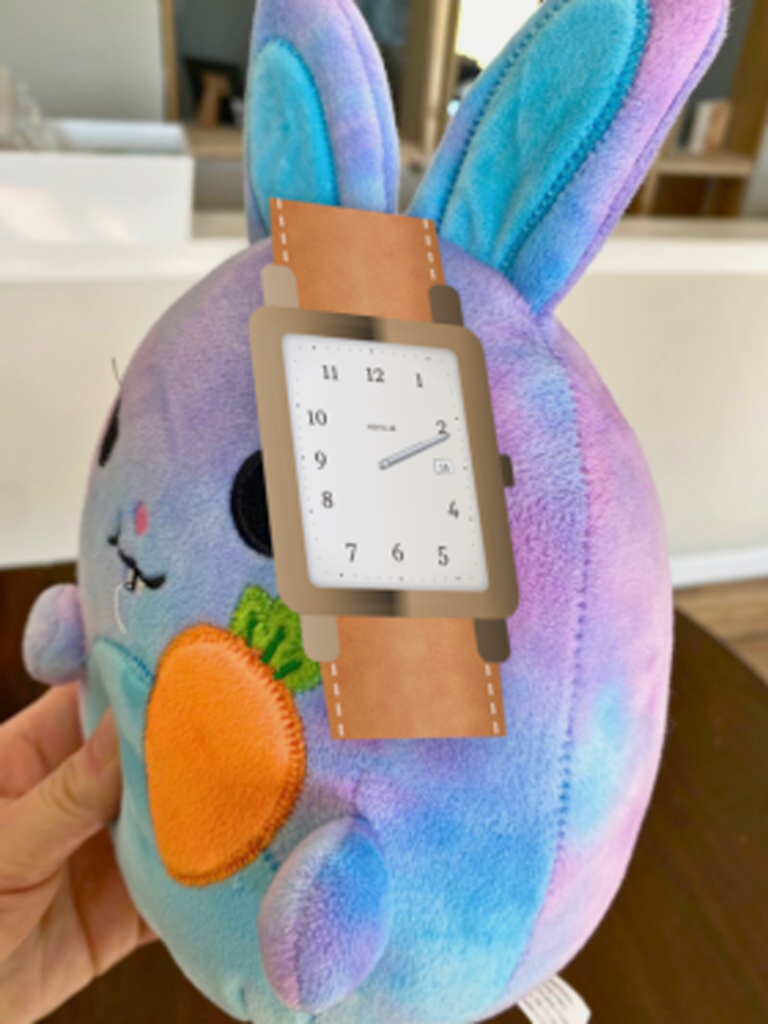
**2:11**
